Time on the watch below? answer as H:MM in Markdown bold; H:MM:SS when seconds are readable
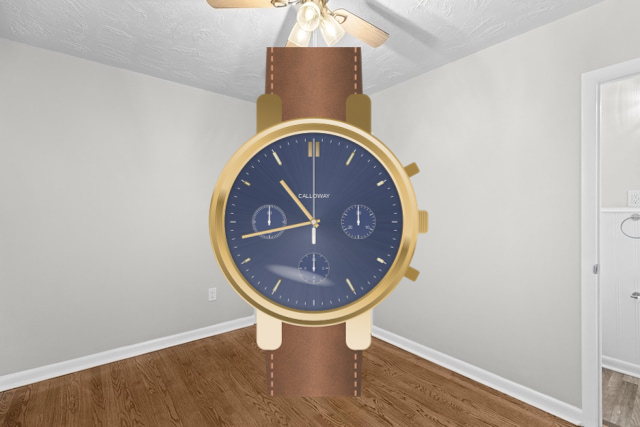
**10:43**
